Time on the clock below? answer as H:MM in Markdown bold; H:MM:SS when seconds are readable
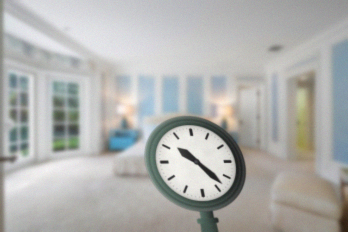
**10:23**
